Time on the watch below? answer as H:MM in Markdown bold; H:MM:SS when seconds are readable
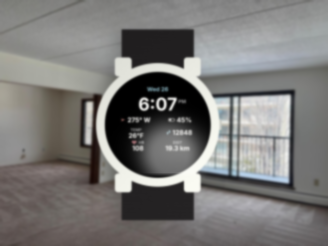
**6:07**
